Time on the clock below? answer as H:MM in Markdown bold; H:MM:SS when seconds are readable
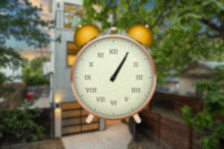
**1:05**
